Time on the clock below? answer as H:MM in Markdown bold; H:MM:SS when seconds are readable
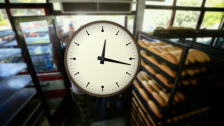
**12:17**
